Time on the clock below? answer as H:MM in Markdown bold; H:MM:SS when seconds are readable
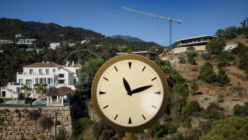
**11:12**
